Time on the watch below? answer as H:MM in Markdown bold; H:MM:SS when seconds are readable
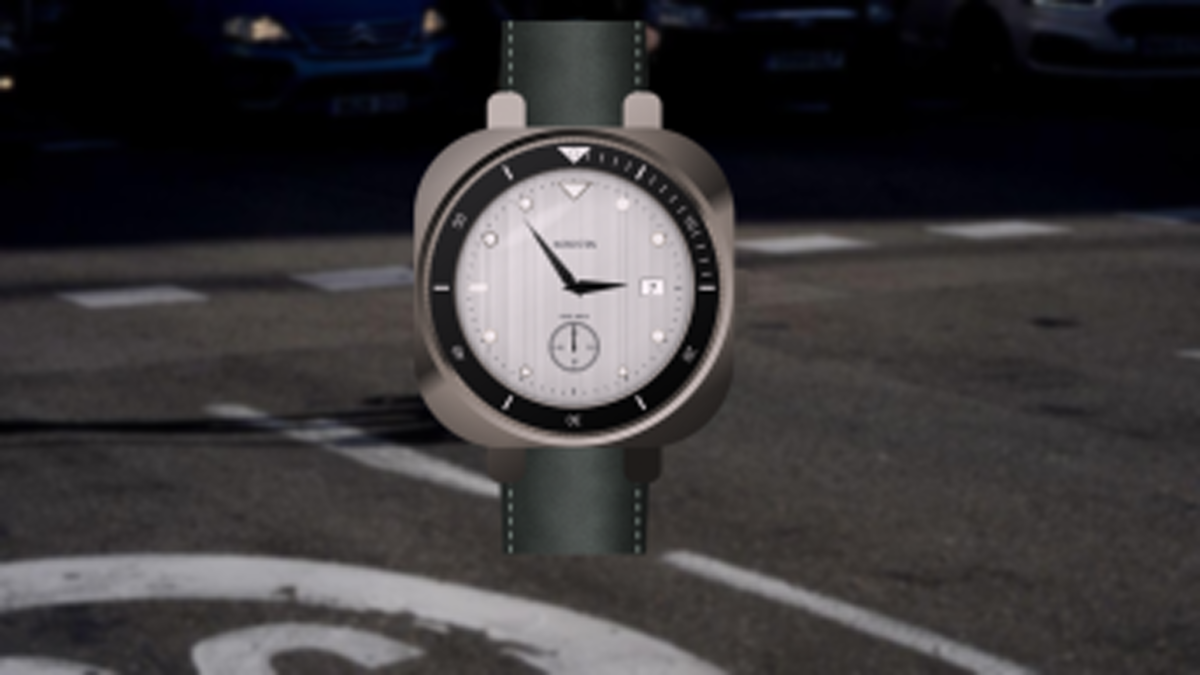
**2:54**
